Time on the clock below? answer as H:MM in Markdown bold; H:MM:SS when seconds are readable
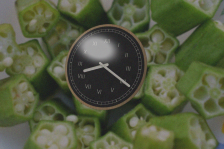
**8:20**
